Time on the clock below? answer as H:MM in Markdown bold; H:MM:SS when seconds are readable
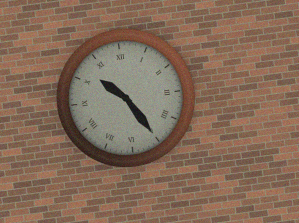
**10:25**
